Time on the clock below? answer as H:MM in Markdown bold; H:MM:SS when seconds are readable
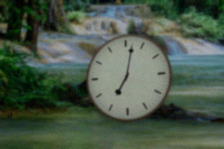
**7:02**
